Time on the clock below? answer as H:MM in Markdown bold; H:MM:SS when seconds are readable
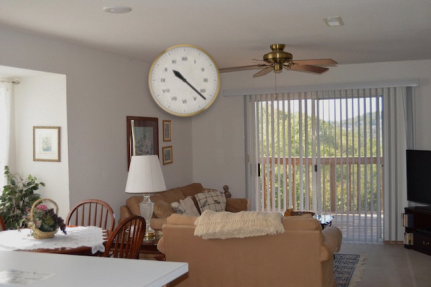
**10:22**
